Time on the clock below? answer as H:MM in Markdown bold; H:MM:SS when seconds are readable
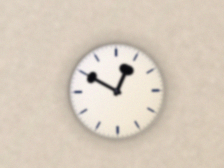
**12:50**
